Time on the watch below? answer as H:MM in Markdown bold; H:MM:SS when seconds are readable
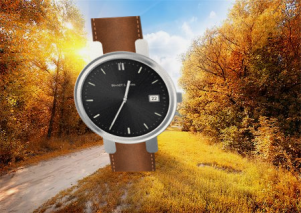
**12:35**
